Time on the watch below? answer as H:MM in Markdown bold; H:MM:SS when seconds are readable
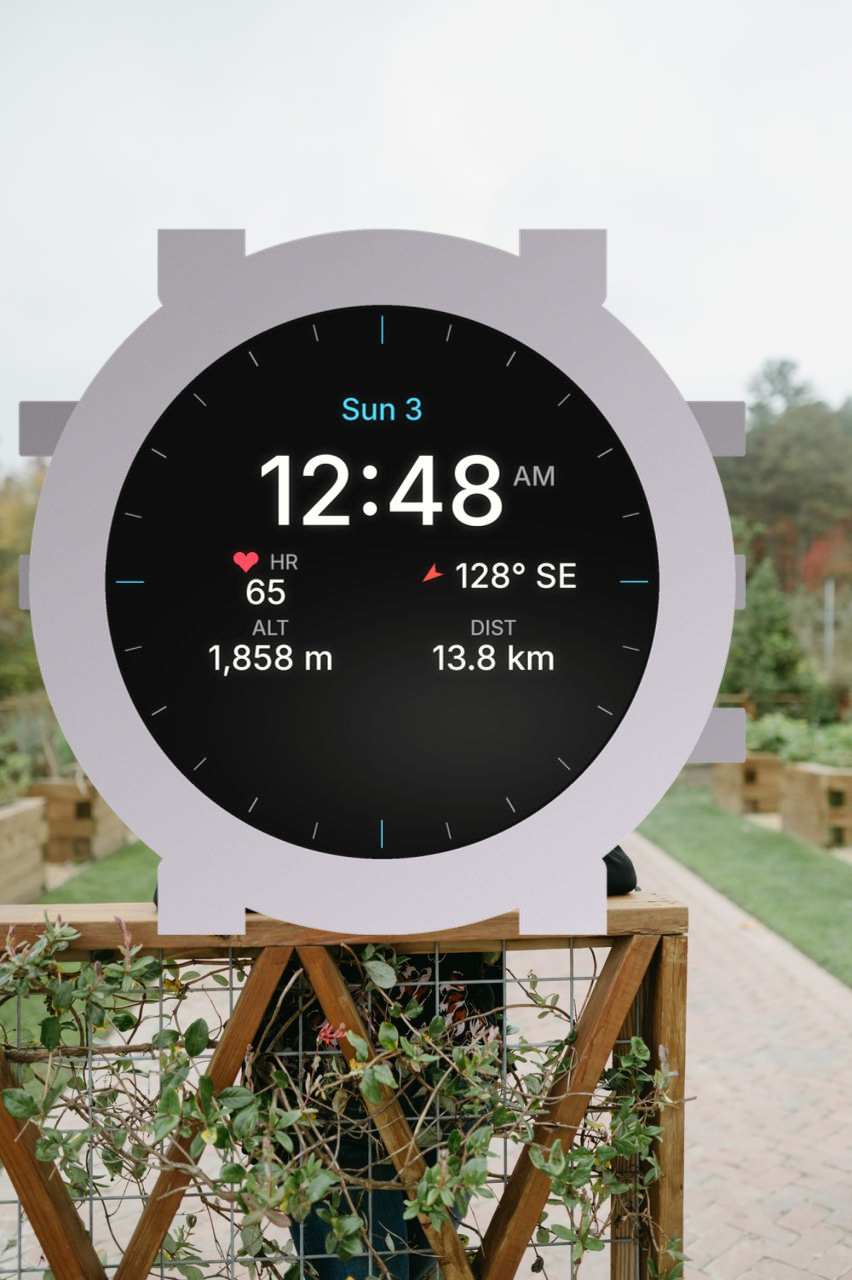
**12:48**
